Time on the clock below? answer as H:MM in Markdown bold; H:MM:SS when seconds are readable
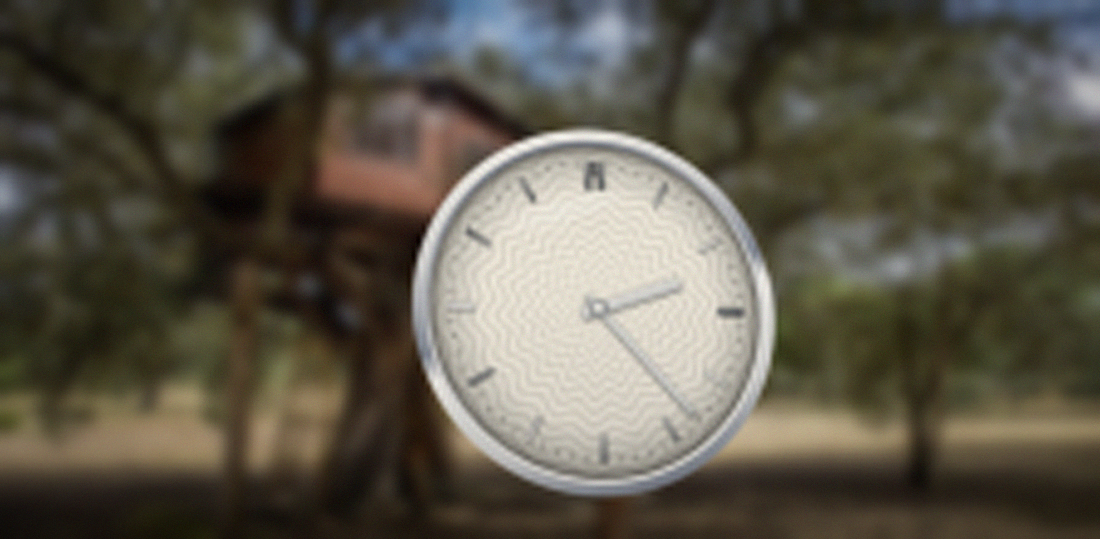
**2:23**
